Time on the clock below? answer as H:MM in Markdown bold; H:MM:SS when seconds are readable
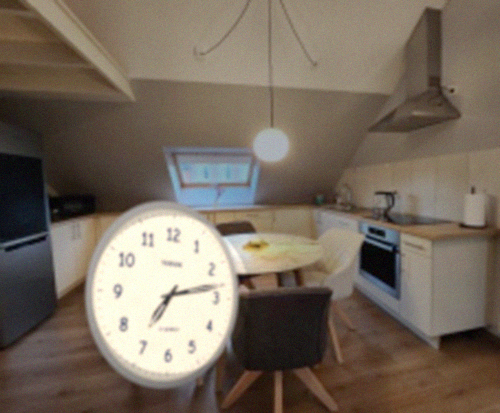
**7:13**
